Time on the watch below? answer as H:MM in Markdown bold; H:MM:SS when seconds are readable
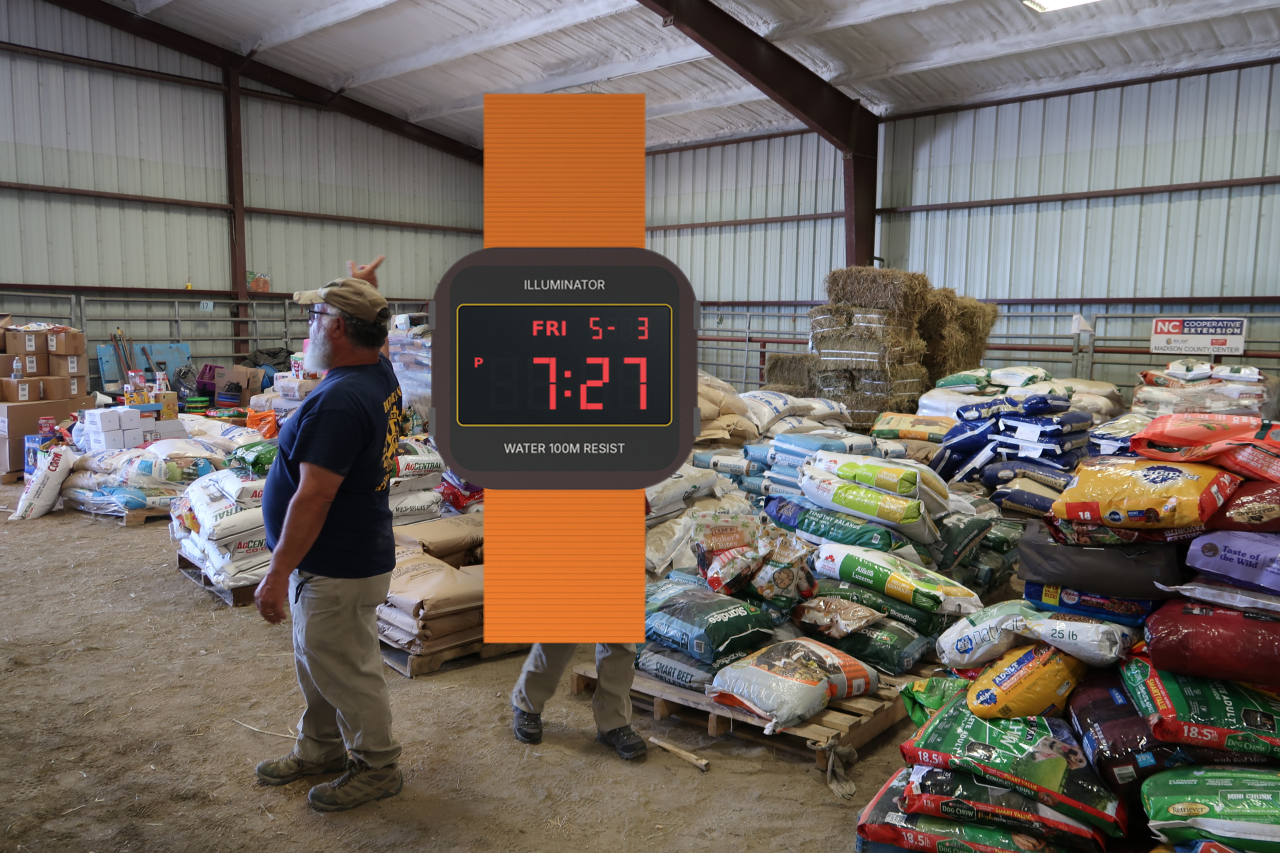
**7:27**
